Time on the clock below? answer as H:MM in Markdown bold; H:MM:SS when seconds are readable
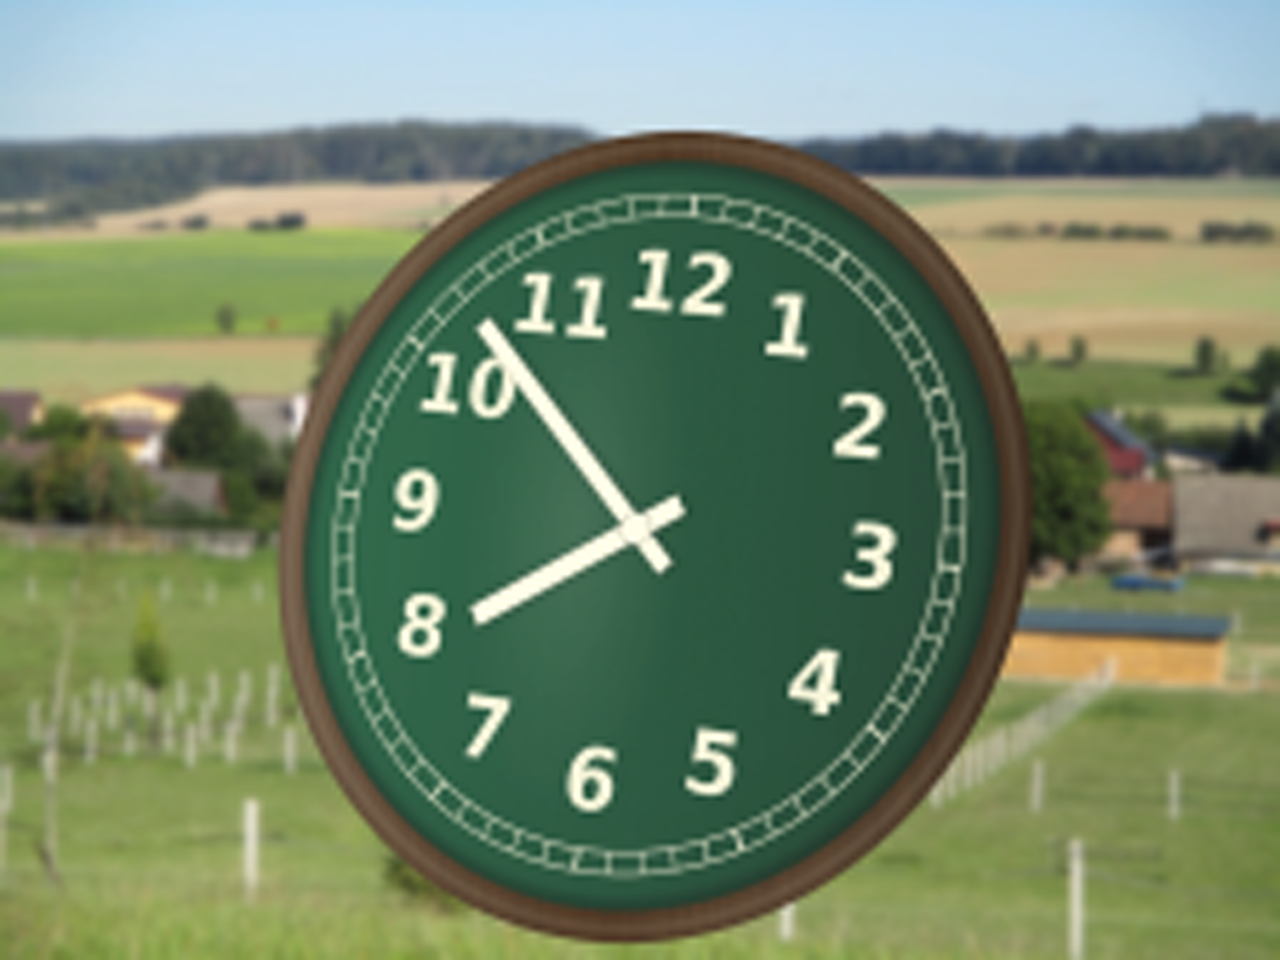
**7:52**
